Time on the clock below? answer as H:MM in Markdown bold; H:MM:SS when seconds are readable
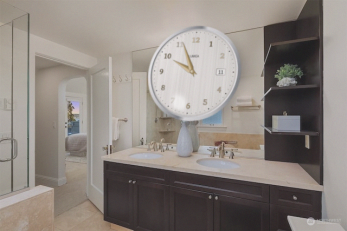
**9:56**
